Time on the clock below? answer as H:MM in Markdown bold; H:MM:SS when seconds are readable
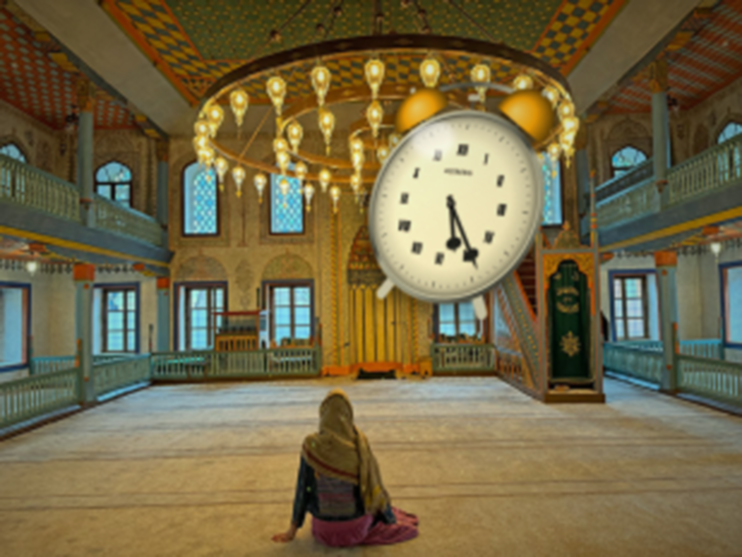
**5:24**
